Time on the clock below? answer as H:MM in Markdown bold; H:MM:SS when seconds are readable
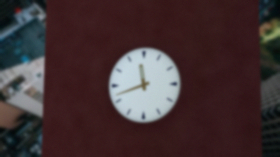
**11:42**
